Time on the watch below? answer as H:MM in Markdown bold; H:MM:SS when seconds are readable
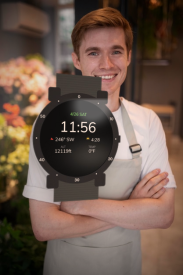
**11:56**
